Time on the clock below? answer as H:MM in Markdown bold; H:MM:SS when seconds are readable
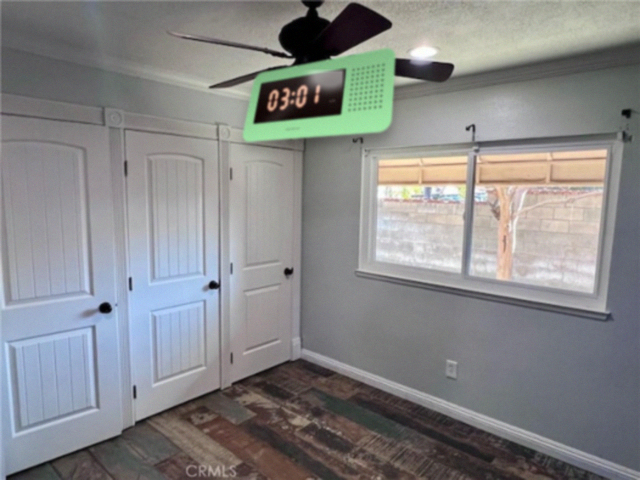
**3:01**
